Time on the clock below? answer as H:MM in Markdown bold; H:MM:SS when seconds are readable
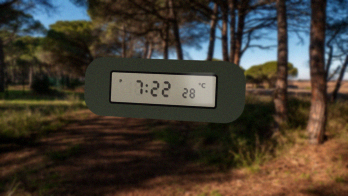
**7:22**
